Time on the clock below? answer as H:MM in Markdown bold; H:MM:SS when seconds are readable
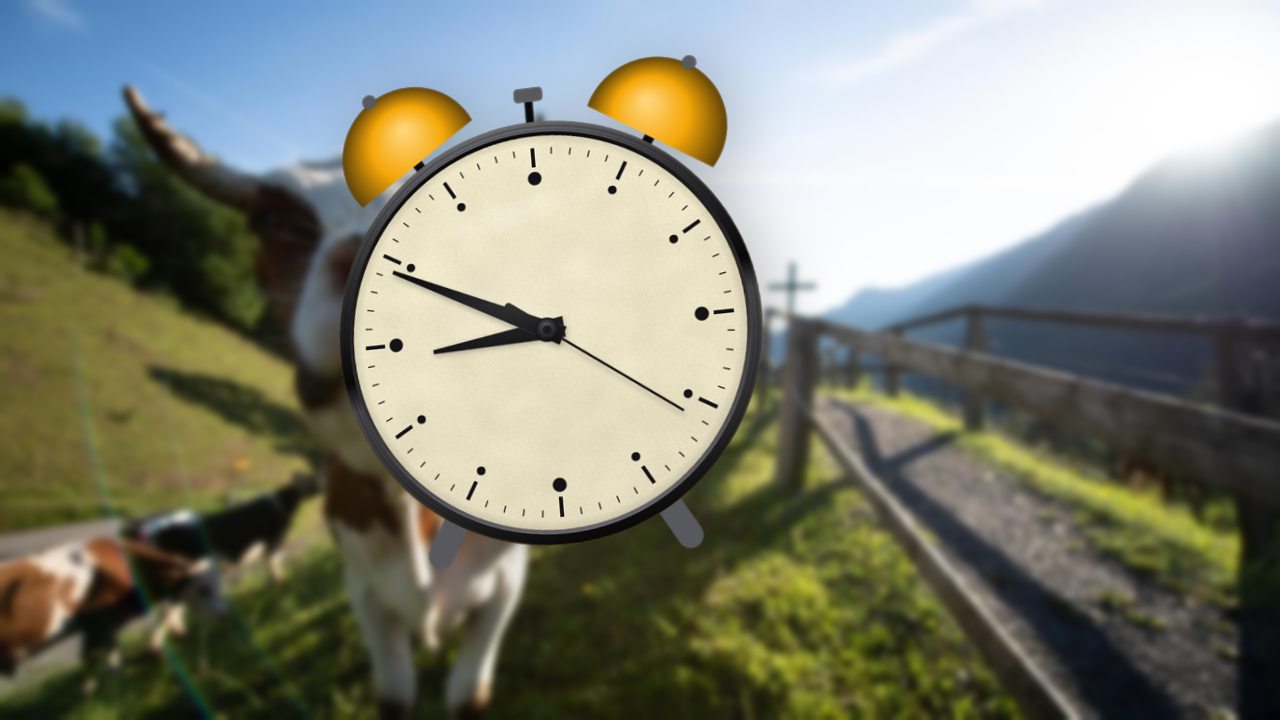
**8:49:21**
